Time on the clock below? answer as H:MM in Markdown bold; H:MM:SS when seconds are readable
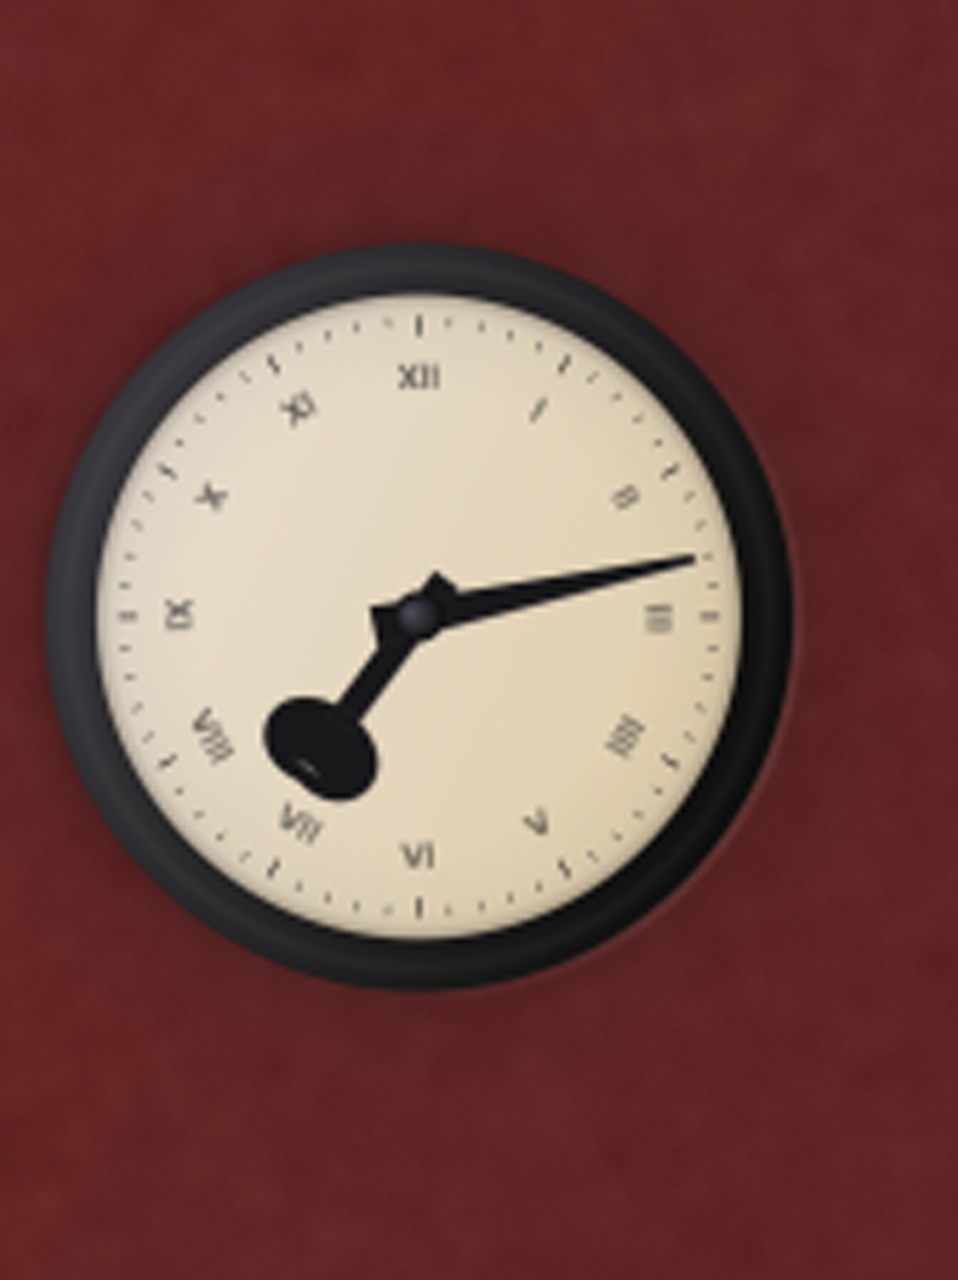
**7:13**
